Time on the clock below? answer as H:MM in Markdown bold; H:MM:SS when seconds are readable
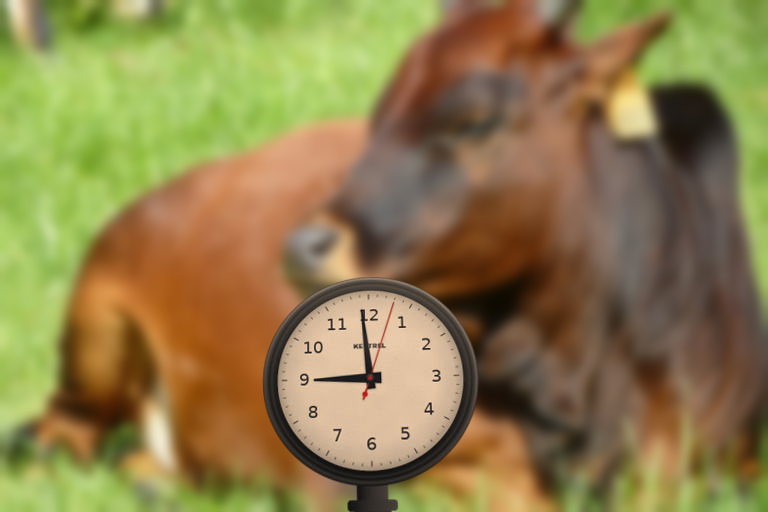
**8:59:03**
